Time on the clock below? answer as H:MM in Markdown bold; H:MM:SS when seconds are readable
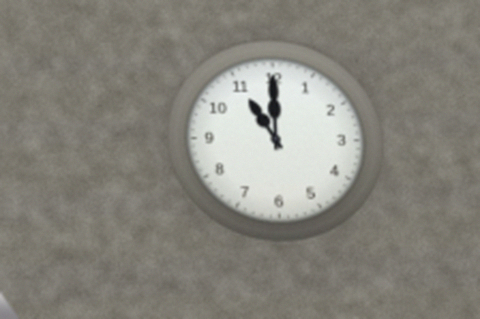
**11:00**
